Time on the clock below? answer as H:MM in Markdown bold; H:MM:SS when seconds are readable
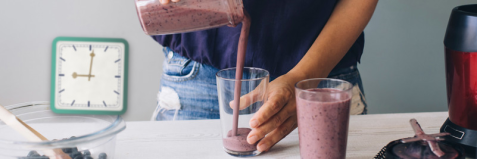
**9:01**
